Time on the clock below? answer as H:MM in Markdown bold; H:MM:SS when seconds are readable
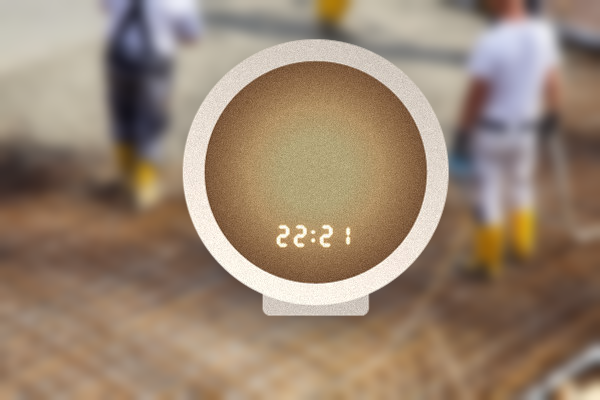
**22:21**
